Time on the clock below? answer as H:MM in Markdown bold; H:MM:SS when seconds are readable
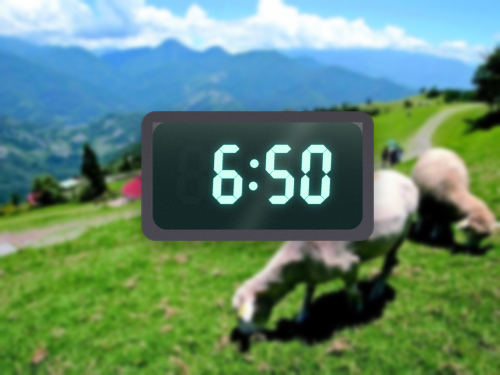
**6:50**
